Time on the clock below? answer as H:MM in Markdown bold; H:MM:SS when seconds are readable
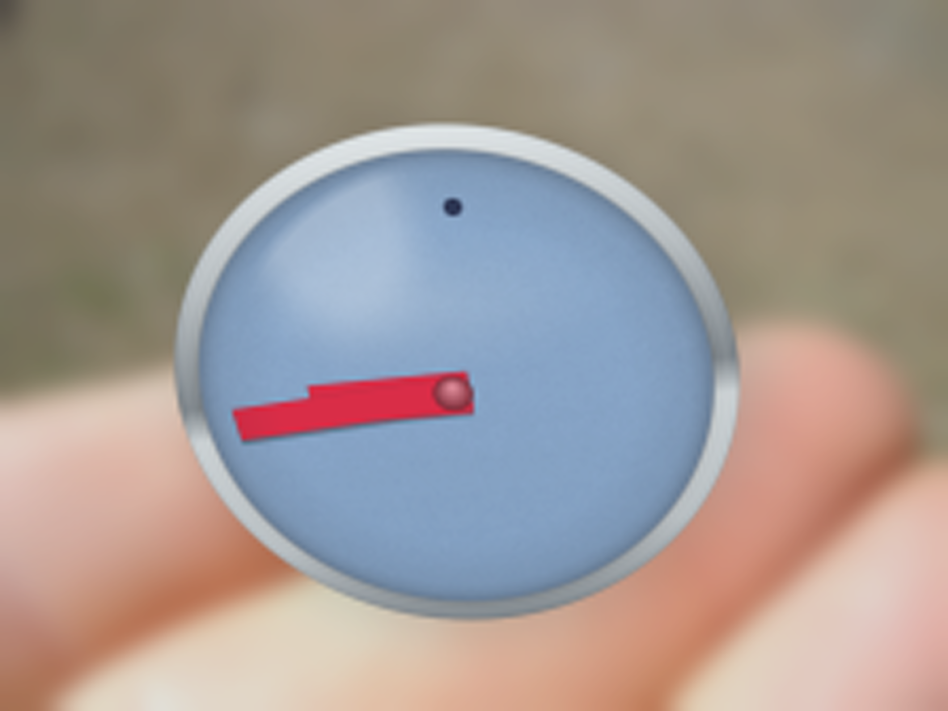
**8:43**
